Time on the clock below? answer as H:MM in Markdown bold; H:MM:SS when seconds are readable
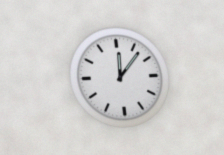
**12:07**
